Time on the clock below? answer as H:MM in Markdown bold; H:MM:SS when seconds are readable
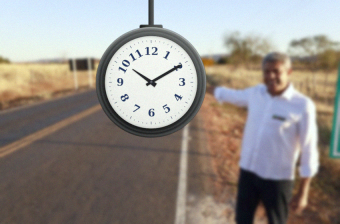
**10:10**
